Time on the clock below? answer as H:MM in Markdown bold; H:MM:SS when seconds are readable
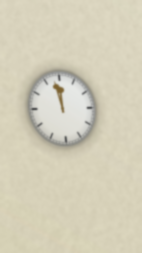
**11:58**
